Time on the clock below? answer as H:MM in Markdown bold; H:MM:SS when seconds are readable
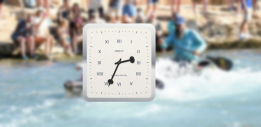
**2:34**
